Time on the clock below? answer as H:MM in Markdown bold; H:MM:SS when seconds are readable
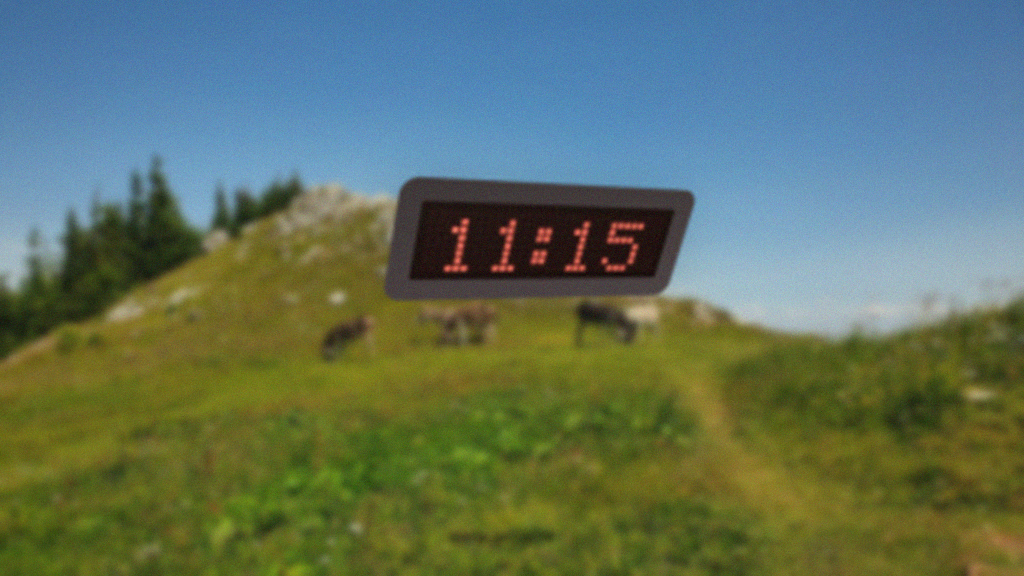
**11:15**
